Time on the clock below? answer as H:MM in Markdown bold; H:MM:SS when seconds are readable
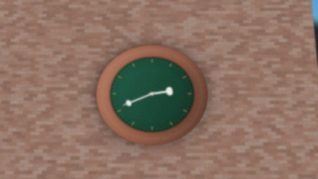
**2:41**
